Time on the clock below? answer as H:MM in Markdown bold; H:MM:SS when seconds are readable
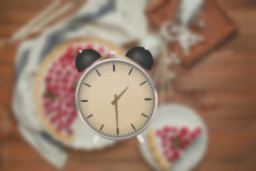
**1:30**
